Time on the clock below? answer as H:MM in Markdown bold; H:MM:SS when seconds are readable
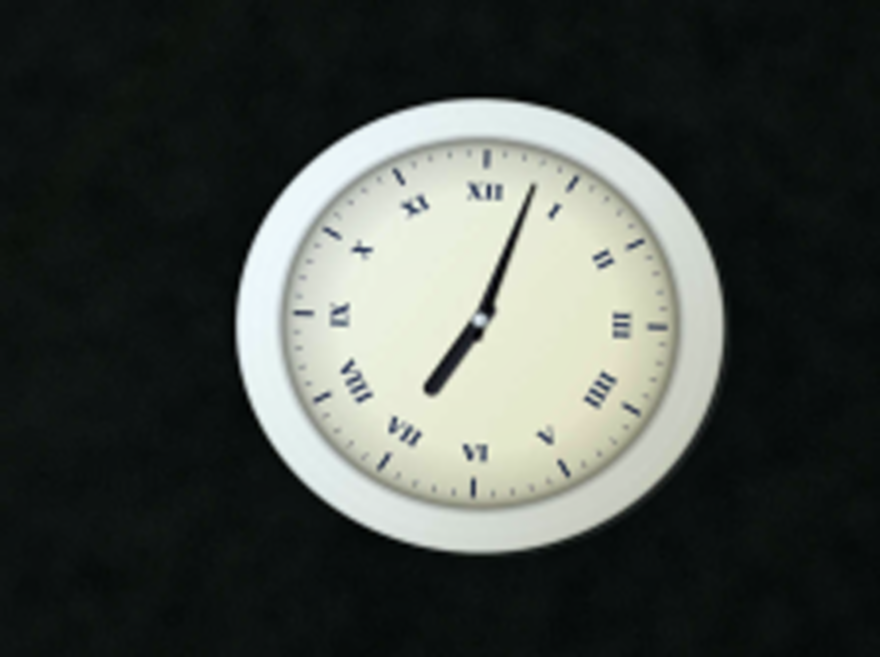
**7:03**
